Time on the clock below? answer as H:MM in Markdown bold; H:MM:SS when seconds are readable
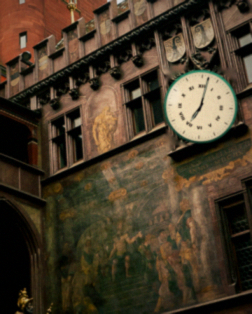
**7:02**
